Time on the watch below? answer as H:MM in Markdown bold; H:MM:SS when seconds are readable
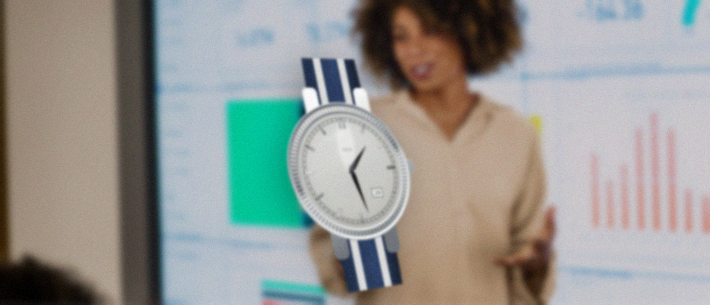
**1:28**
